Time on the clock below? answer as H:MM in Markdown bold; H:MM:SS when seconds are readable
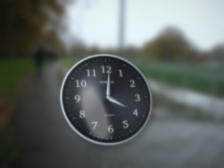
**4:01**
